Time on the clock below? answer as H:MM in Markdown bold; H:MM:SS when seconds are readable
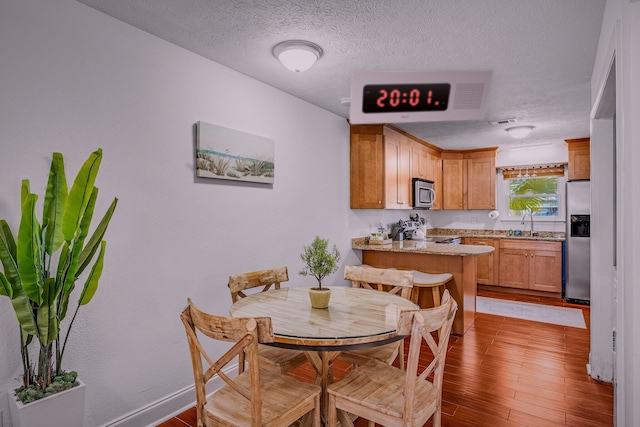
**20:01**
